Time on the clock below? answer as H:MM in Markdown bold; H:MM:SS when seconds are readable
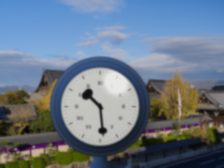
**10:29**
